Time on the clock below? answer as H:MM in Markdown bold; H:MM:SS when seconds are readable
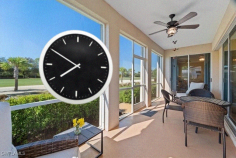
**7:50**
